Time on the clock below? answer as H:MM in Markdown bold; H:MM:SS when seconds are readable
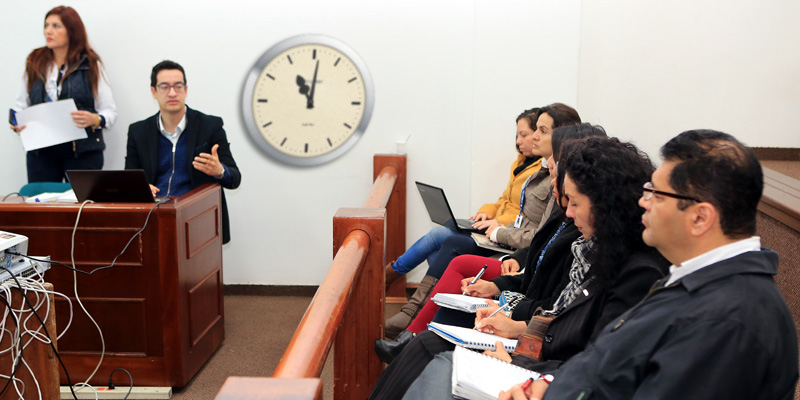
**11:01**
